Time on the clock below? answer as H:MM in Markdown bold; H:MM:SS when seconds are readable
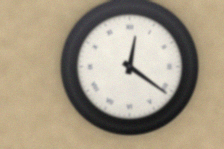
**12:21**
